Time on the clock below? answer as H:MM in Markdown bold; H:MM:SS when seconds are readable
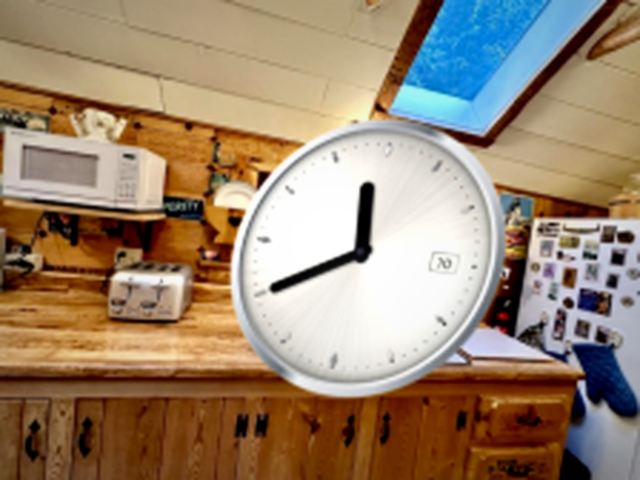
**11:40**
